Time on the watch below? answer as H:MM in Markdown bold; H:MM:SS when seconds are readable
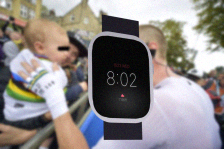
**8:02**
